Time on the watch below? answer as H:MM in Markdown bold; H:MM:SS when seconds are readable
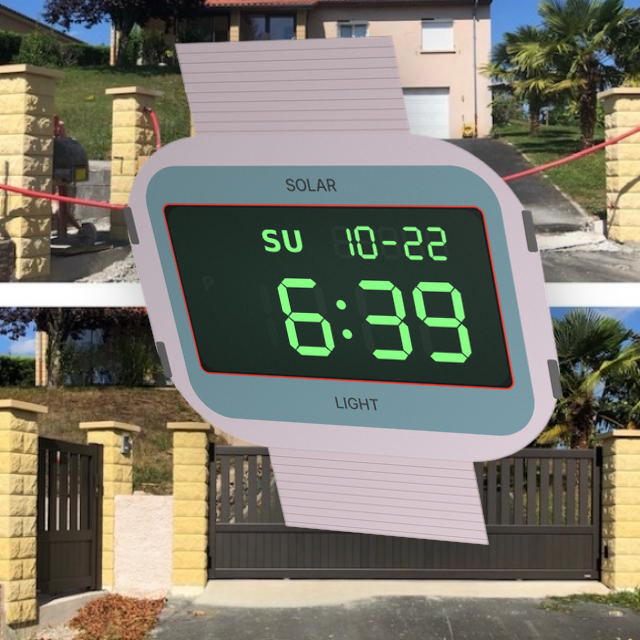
**6:39**
